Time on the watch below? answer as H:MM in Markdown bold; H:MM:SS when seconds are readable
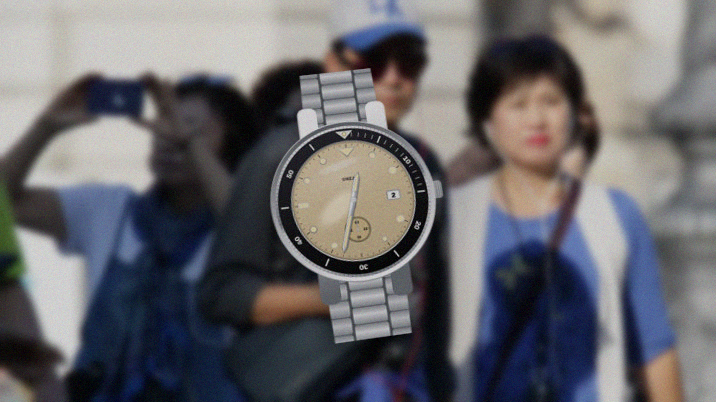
**12:33**
